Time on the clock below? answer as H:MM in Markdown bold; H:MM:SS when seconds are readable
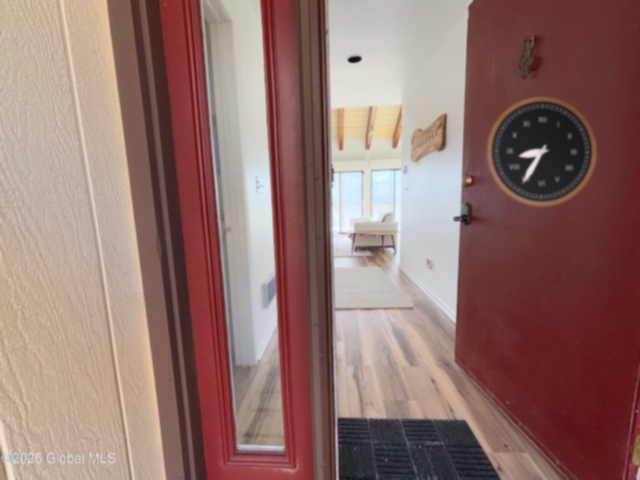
**8:35**
